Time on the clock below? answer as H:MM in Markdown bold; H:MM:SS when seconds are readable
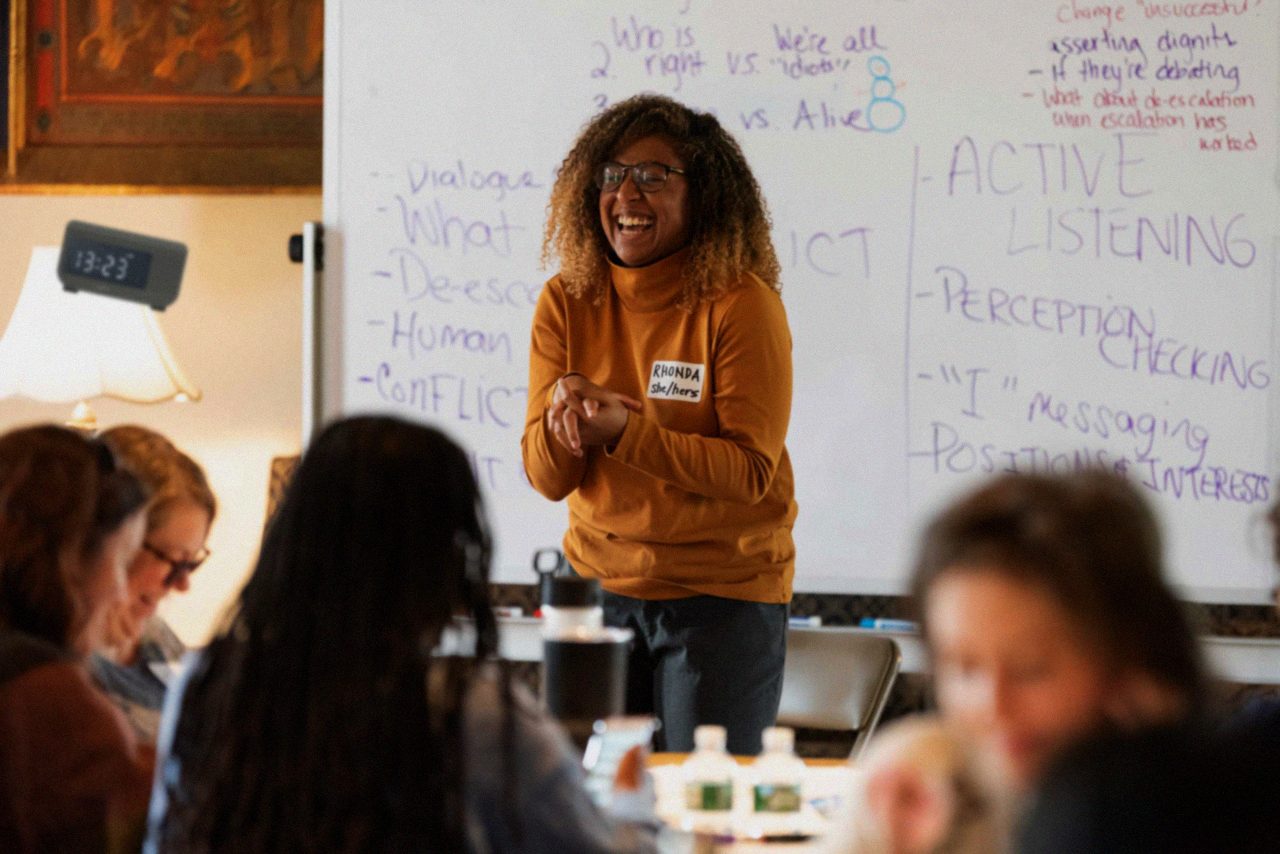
**13:23**
